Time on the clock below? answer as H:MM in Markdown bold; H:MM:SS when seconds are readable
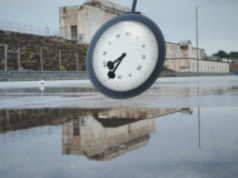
**7:34**
